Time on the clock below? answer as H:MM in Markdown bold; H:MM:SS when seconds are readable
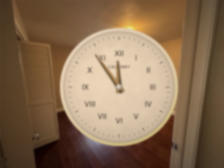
**11:54**
